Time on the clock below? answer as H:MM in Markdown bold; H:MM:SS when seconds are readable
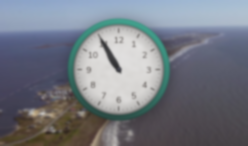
**10:55**
